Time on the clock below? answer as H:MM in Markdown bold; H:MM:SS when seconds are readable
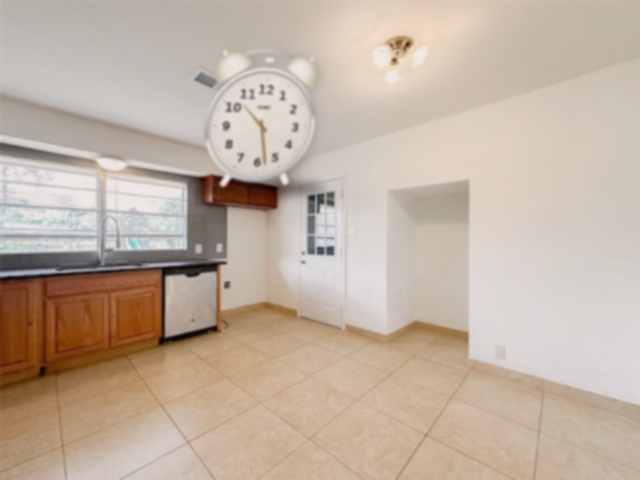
**10:28**
